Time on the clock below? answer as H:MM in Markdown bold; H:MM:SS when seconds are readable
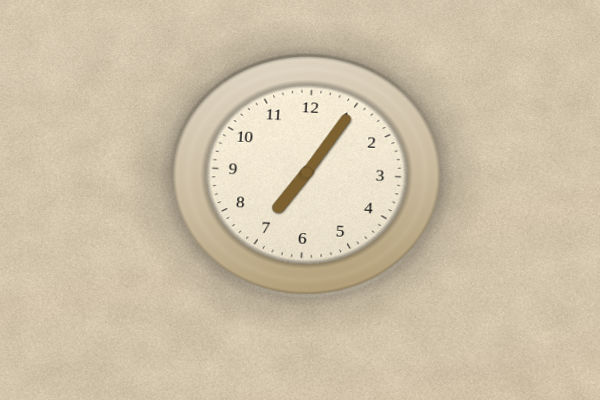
**7:05**
